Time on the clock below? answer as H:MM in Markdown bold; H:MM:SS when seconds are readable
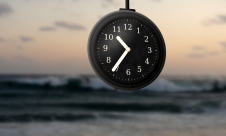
**10:36**
